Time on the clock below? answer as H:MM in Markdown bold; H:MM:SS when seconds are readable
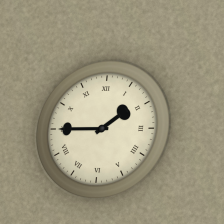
**1:45**
